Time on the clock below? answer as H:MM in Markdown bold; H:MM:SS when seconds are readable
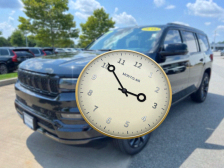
**2:51**
